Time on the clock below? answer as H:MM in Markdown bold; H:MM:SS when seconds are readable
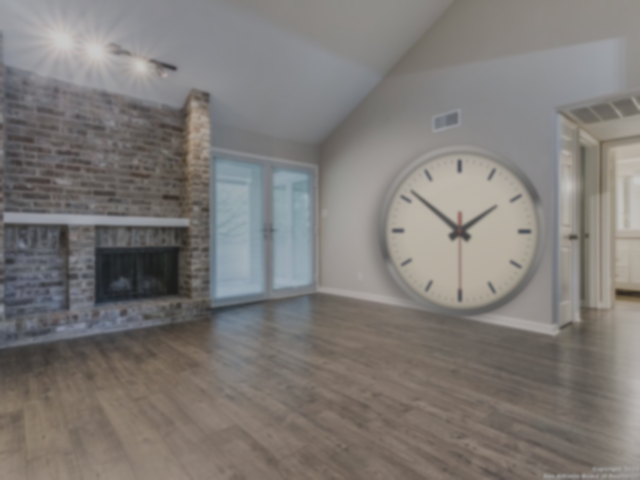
**1:51:30**
